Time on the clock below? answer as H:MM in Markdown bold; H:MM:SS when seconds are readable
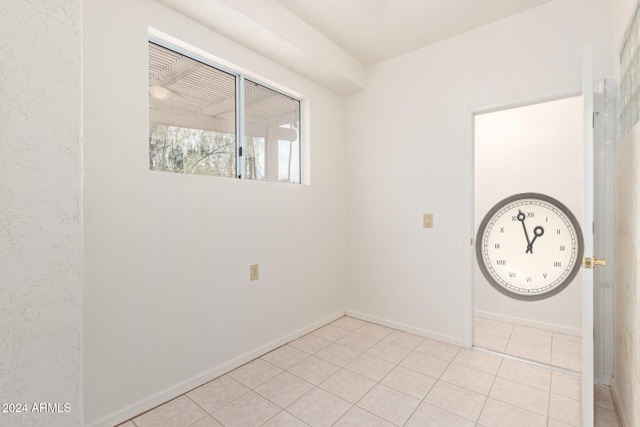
**12:57**
